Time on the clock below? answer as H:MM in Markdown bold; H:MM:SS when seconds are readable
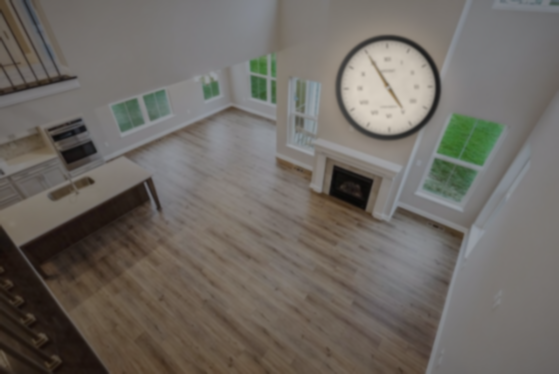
**4:55**
